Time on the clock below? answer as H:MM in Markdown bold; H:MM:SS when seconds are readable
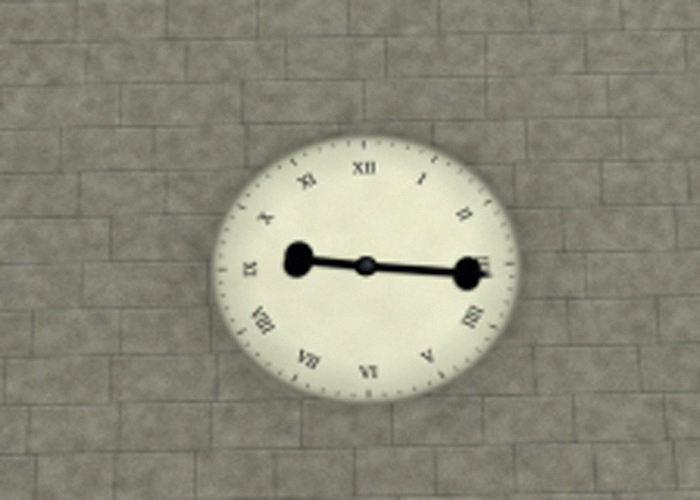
**9:16**
